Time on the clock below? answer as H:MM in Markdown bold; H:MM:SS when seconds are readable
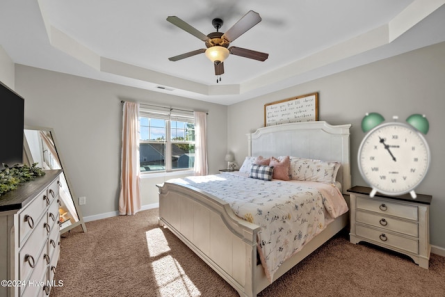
**10:54**
